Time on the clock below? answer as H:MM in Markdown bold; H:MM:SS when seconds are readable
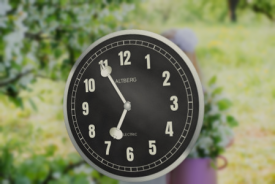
**6:55**
